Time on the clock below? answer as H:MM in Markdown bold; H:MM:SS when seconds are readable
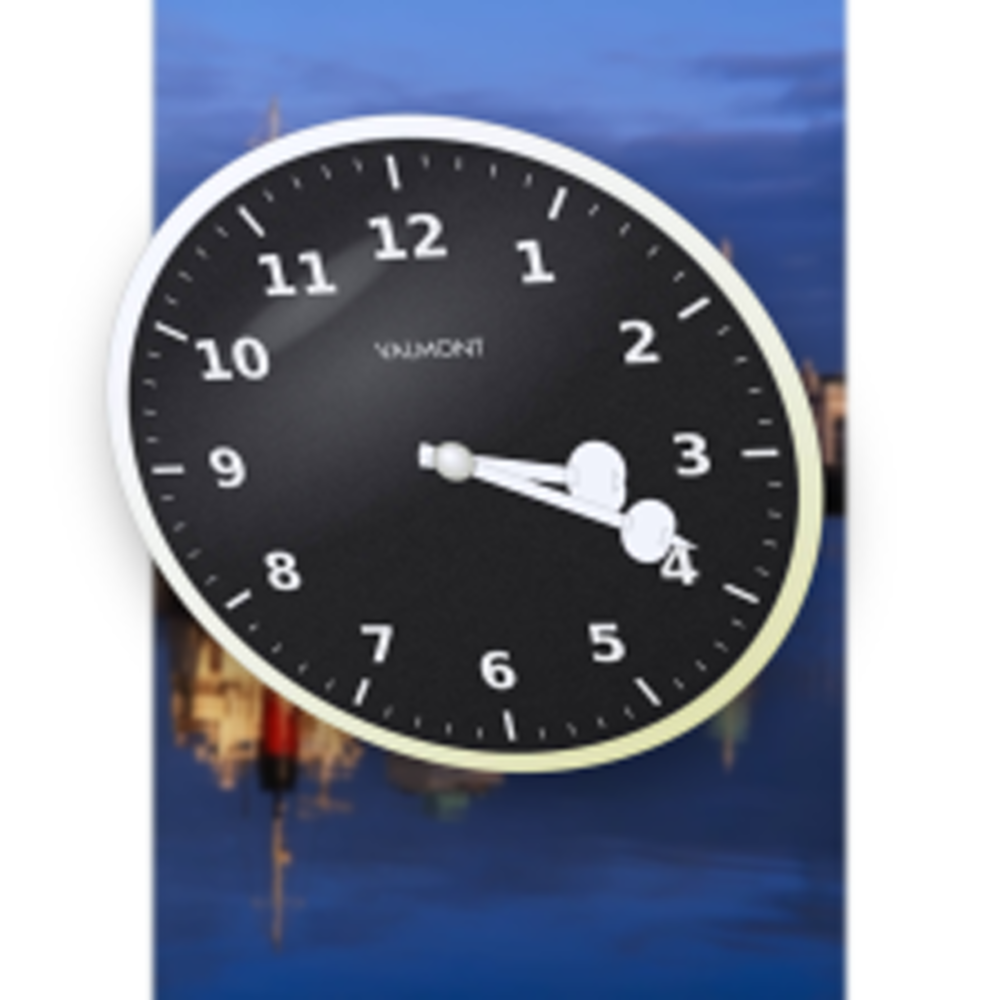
**3:19**
